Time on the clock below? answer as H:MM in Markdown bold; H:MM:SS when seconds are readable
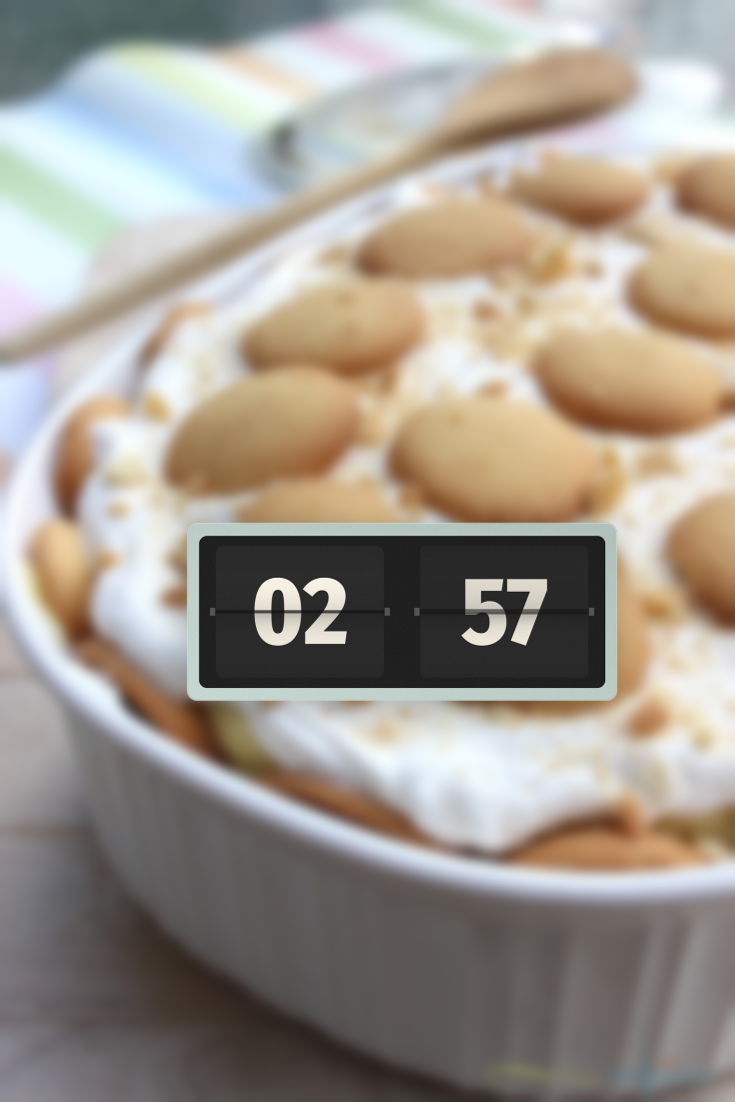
**2:57**
